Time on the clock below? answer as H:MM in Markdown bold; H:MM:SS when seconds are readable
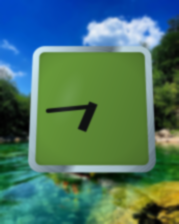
**6:44**
